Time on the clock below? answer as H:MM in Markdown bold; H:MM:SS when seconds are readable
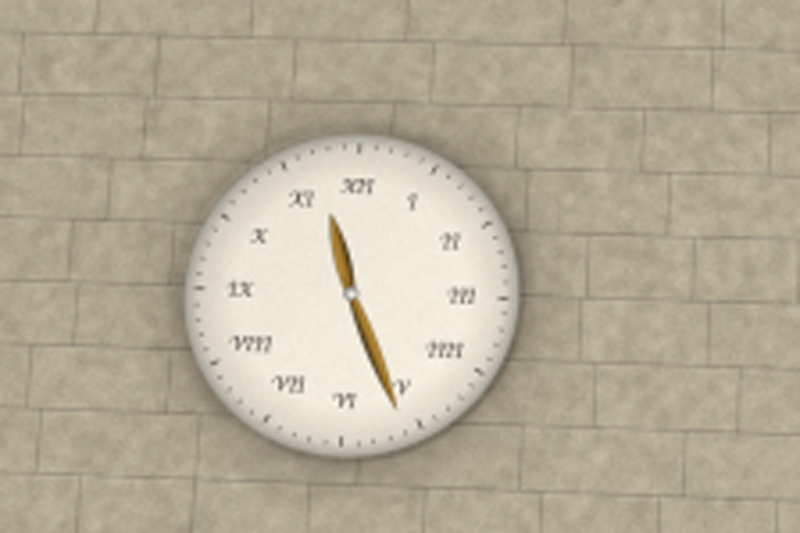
**11:26**
